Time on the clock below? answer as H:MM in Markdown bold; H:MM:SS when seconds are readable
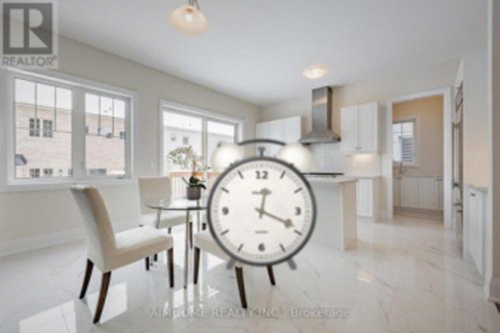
**12:19**
